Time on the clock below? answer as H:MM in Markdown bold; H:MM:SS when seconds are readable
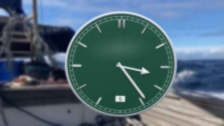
**3:24**
